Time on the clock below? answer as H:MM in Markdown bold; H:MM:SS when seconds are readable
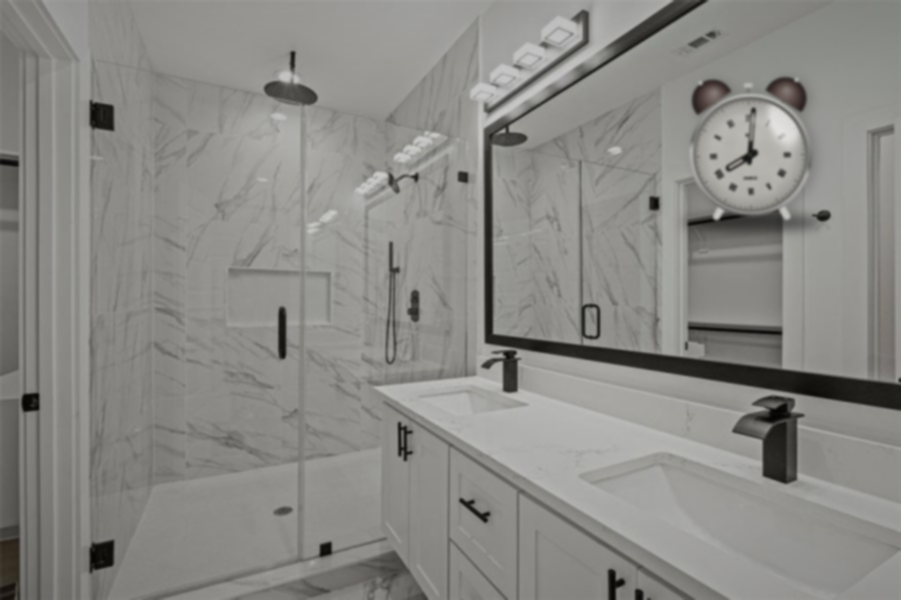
**8:01**
